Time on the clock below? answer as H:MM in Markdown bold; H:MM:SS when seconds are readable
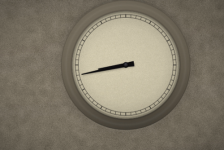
**8:43**
